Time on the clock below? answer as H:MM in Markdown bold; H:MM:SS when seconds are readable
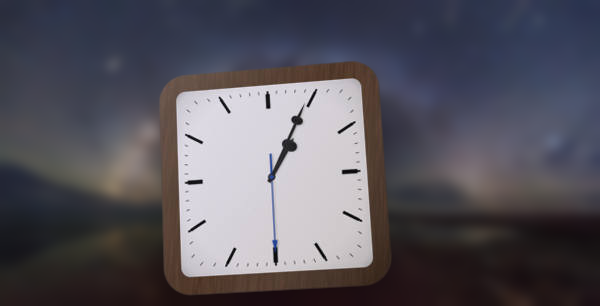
**1:04:30**
